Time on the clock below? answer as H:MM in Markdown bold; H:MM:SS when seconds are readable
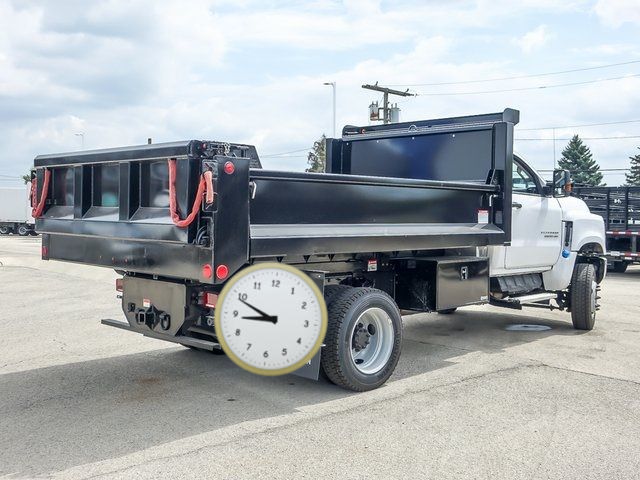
**8:49**
